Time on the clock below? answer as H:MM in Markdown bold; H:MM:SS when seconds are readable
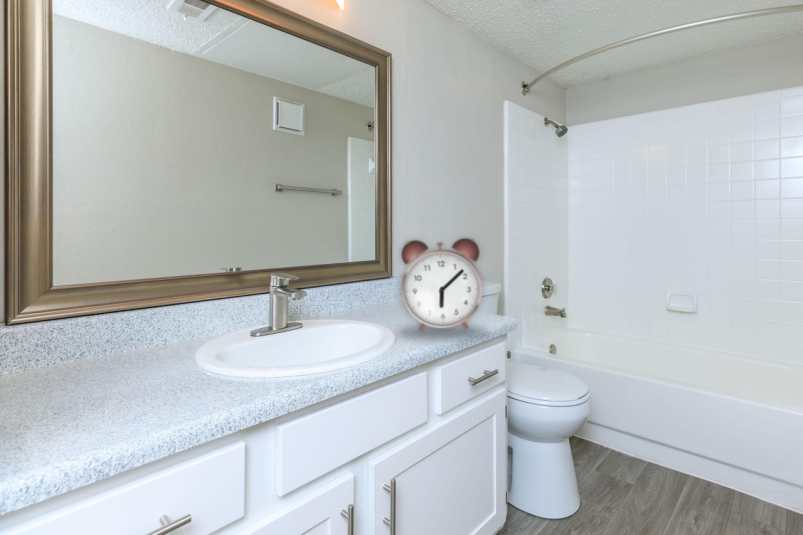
**6:08**
